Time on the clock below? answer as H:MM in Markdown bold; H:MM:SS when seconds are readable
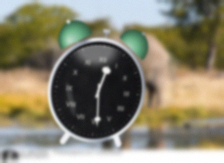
**12:29**
